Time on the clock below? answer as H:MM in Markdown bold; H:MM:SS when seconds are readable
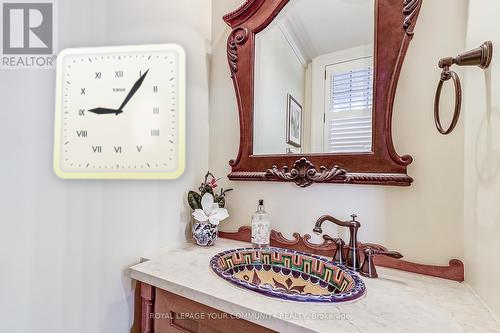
**9:06**
